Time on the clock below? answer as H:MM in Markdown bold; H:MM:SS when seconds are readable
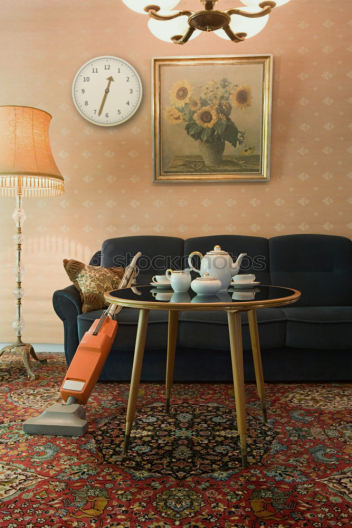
**12:33**
